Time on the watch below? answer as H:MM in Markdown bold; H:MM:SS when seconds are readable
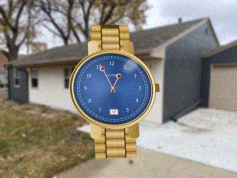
**12:56**
